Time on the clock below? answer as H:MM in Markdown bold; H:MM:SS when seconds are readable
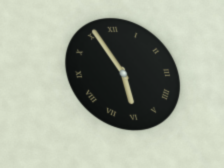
**5:56**
